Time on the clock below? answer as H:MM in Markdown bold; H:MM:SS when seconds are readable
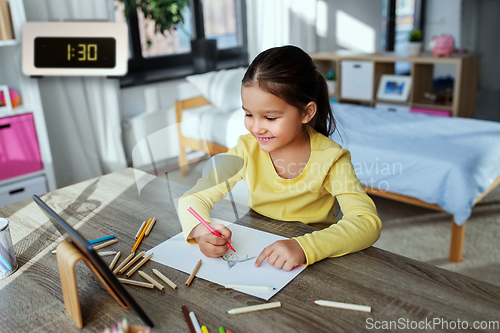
**1:30**
